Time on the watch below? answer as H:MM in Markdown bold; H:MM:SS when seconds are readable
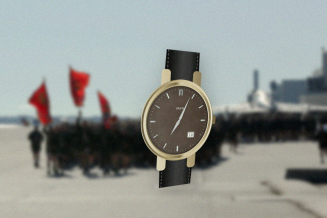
**7:04**
